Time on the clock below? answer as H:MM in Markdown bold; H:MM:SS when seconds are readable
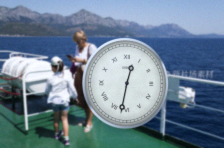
**12:32**
